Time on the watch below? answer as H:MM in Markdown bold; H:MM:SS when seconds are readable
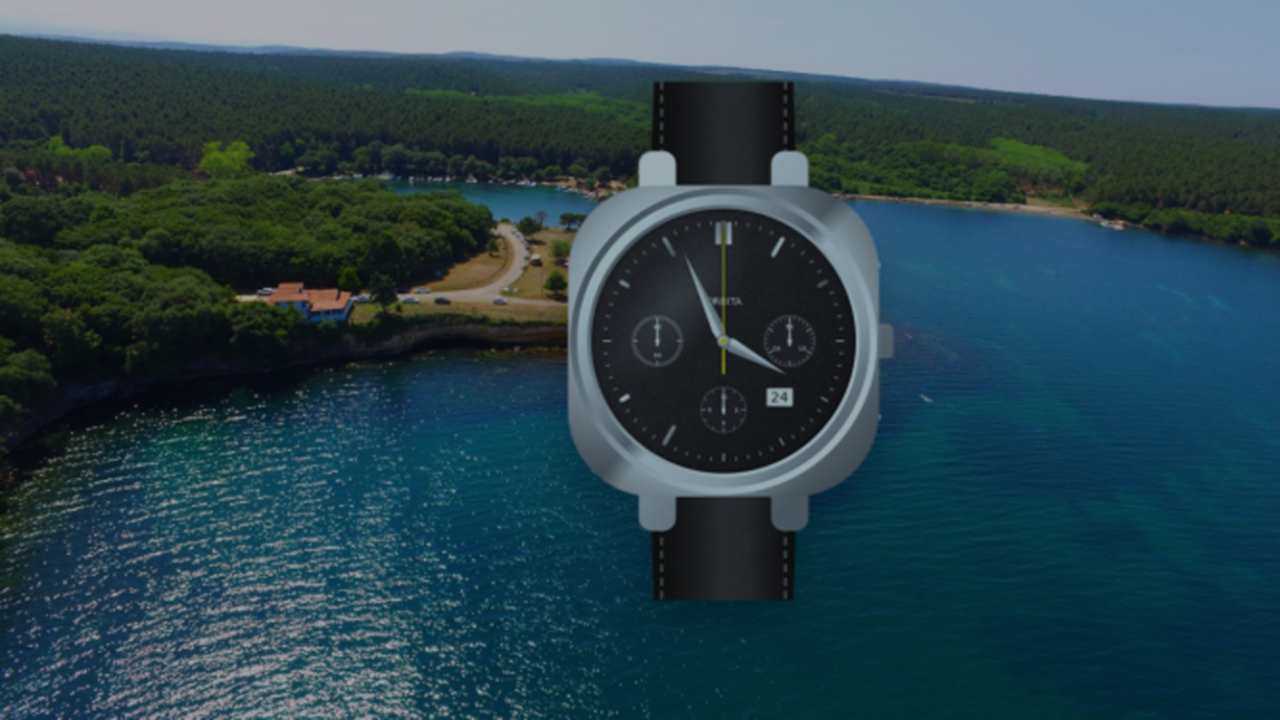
**3:56**
